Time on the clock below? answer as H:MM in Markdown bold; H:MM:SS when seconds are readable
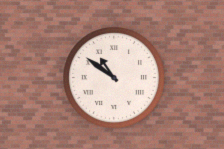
**10:51**
